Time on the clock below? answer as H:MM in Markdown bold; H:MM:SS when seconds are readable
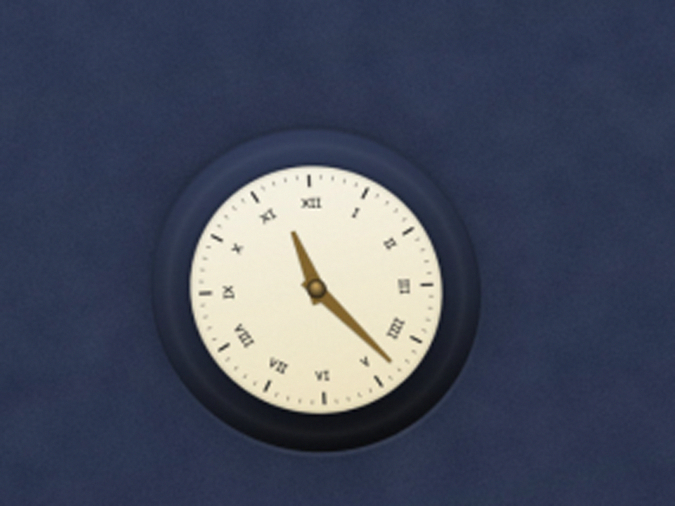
**11:23**
